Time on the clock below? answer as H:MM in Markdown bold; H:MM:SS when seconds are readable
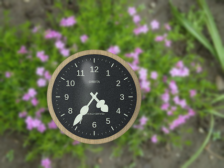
**4:36**
